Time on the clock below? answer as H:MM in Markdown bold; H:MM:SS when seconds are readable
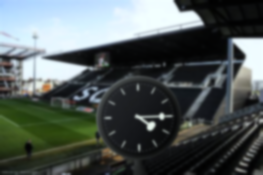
**4:15**
